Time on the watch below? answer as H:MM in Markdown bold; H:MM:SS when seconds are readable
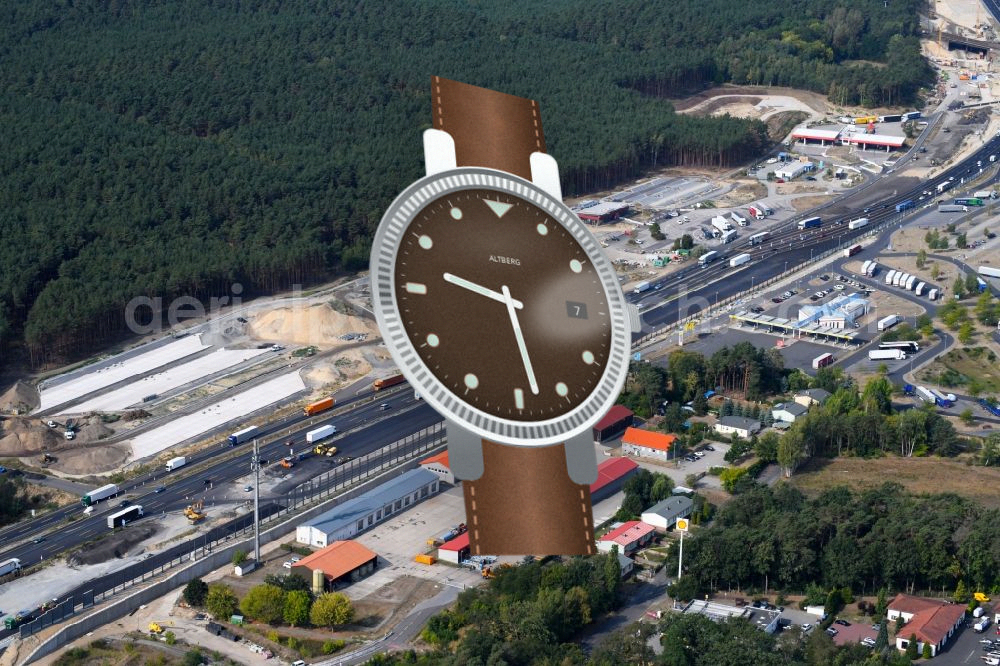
**9:28**
